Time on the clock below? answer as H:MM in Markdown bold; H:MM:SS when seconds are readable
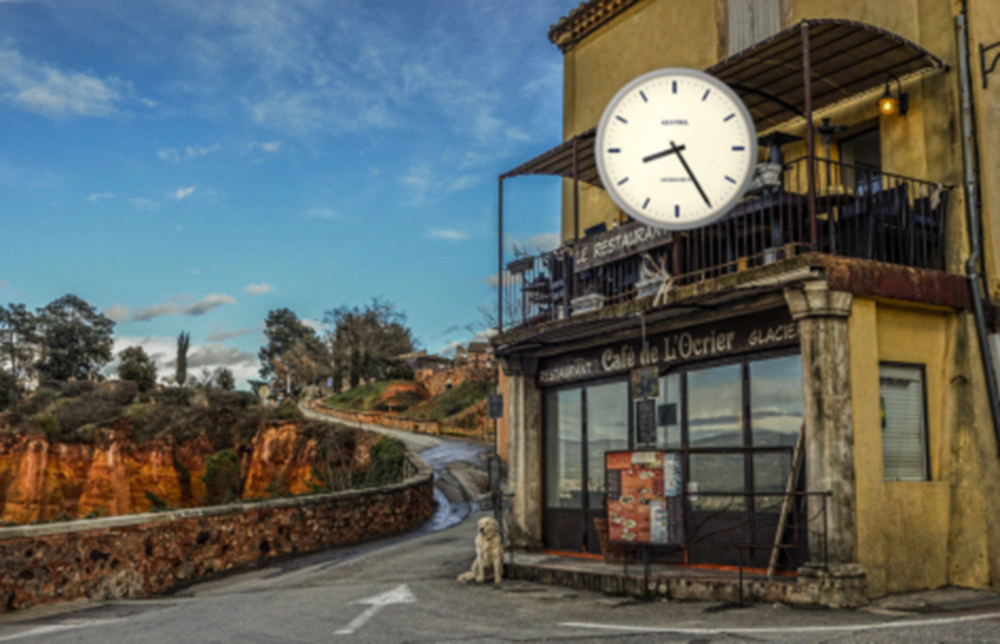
**8:25**
